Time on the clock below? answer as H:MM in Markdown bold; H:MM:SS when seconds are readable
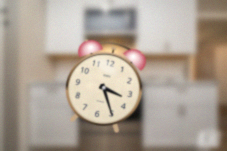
**3:25**
